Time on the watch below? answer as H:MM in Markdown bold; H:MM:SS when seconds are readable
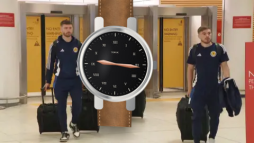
**9:16**
